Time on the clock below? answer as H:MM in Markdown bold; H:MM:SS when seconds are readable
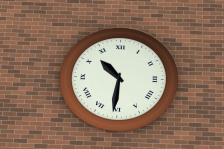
**10:31**
